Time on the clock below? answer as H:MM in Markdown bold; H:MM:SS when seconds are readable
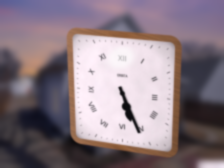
**5:26**
